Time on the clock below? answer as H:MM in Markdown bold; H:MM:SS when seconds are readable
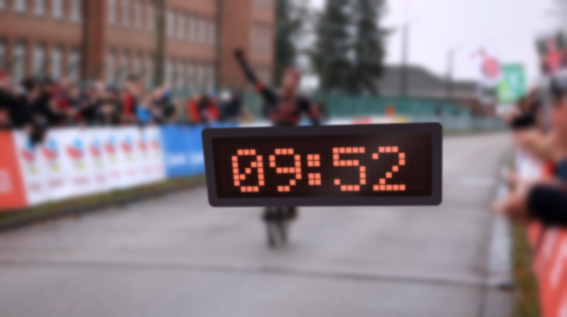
**9:52**
